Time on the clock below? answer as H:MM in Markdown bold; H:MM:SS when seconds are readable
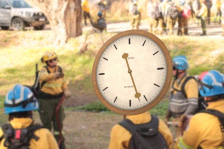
**11:27**
